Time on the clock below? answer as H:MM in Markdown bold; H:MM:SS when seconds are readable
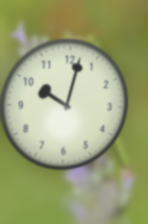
**10:02**
